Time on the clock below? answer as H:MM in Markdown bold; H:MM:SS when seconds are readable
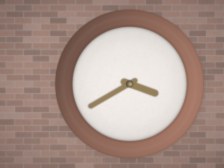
**3:40**
